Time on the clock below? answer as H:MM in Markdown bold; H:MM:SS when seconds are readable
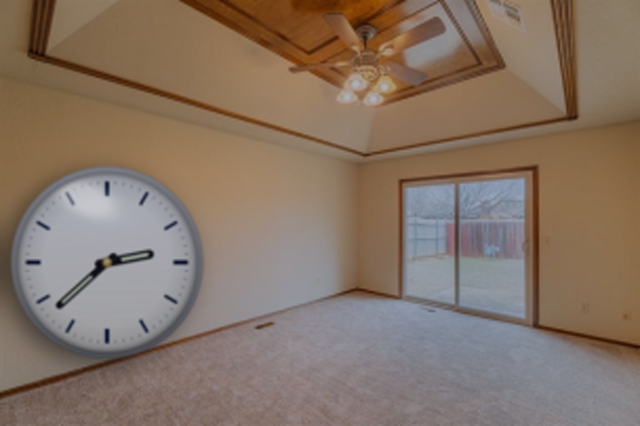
**2:38**
